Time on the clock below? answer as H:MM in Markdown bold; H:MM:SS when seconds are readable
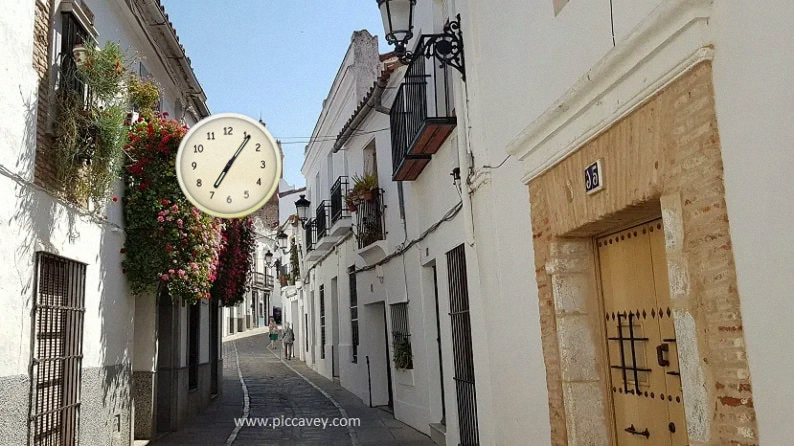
**7:06**
